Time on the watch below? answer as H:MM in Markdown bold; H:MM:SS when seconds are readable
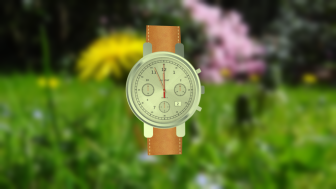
**11:56**
